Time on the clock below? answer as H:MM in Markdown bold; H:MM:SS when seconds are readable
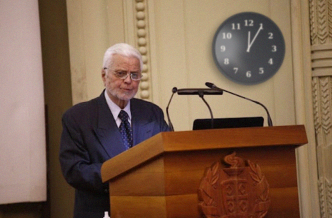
**12:05**
